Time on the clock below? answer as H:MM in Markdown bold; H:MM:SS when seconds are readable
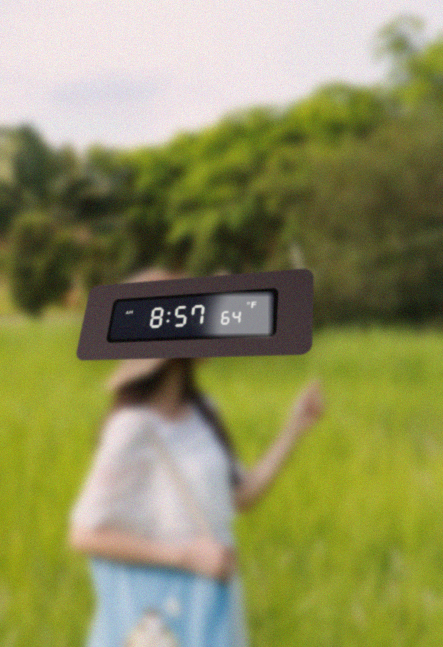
**8:57**
